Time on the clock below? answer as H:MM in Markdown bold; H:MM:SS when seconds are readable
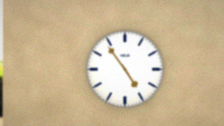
**4:54**
